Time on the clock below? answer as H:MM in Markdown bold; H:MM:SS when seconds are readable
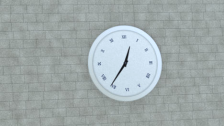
**12:36**
